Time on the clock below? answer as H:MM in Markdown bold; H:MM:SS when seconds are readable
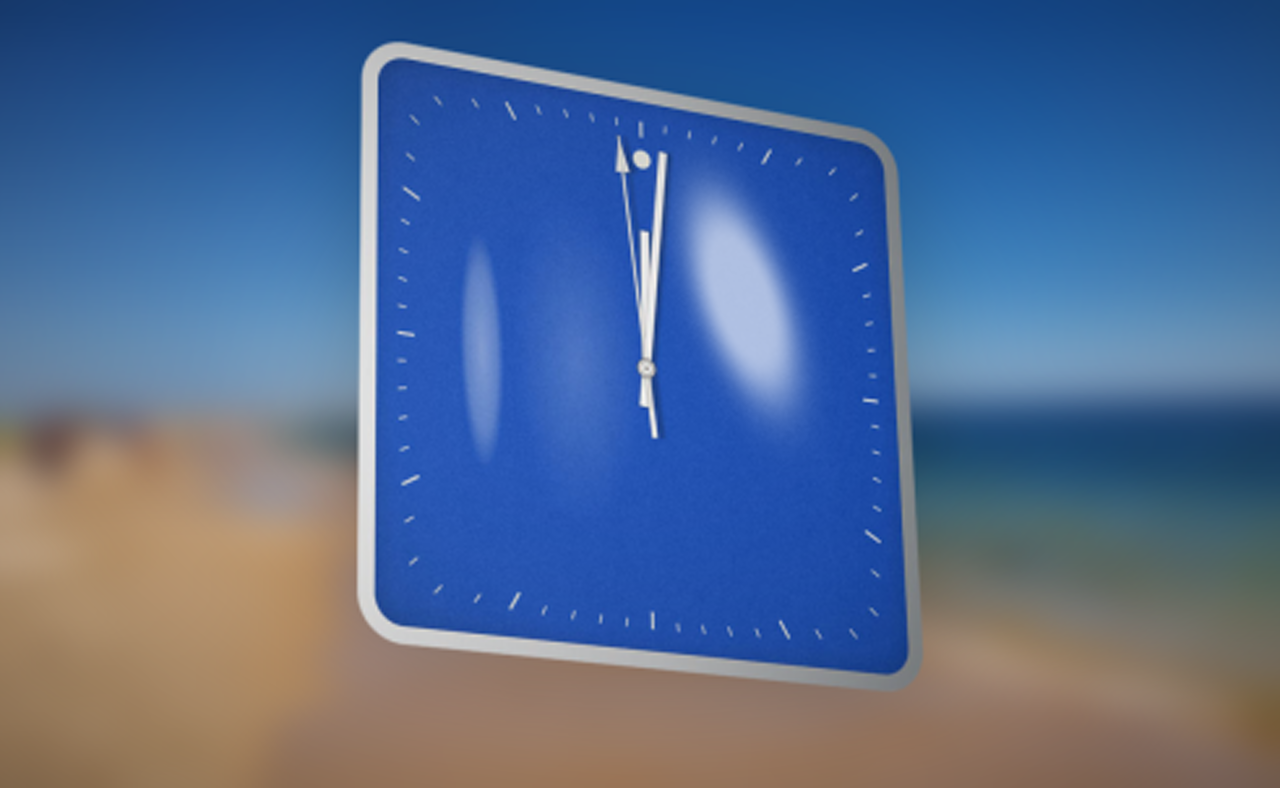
**12:00:59**
